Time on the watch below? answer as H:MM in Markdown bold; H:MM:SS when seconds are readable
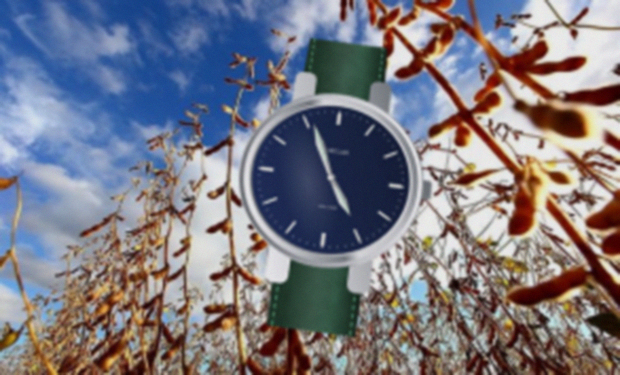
**4:56**
